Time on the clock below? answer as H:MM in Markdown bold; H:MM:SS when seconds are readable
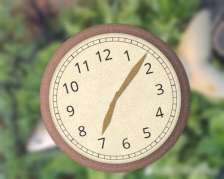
**7:08**
